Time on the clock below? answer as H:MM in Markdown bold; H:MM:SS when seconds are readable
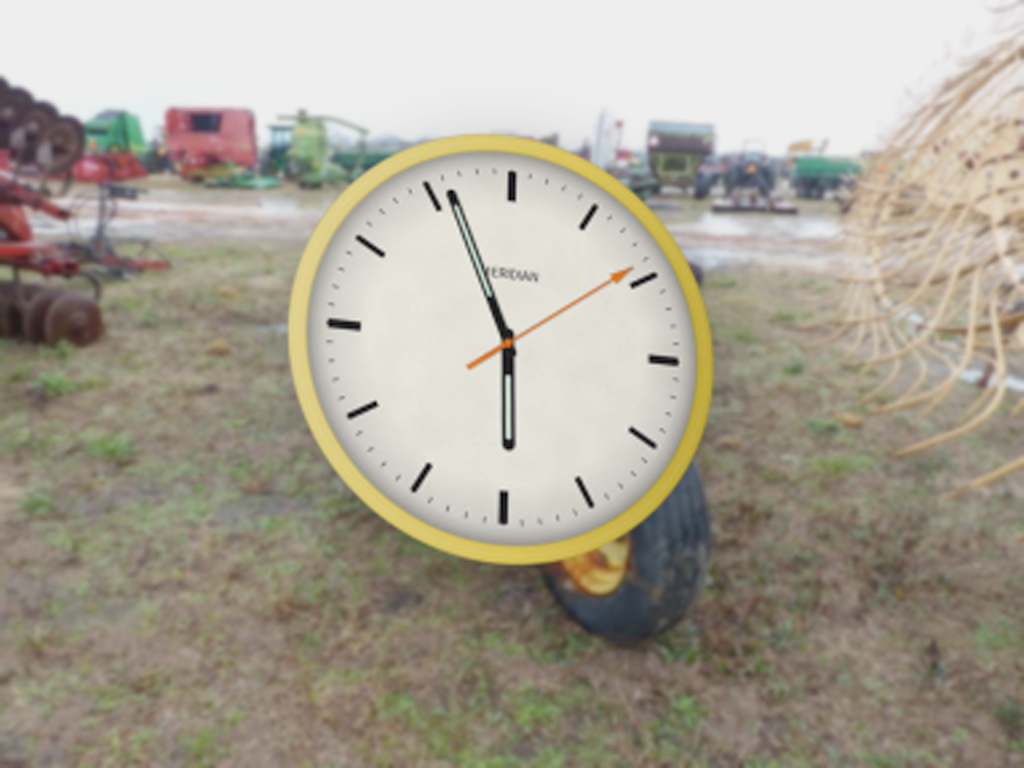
**5:56:09**
